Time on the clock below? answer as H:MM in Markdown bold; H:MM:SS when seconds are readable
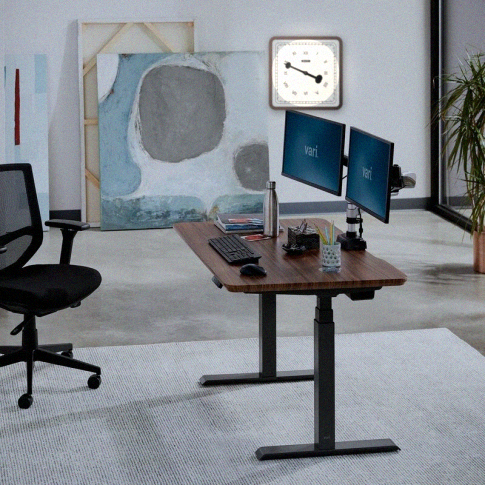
**3:49**
